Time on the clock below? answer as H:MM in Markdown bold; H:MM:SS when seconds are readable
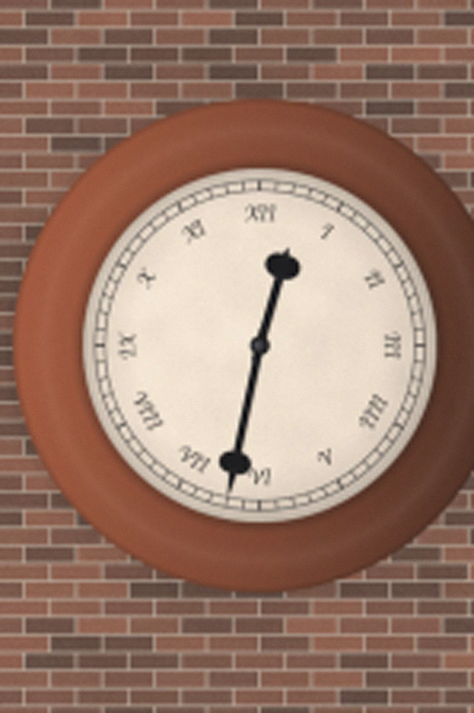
**12:32**
